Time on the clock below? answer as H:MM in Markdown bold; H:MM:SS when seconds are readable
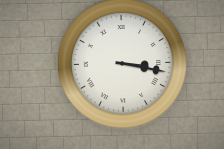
**3:17**
